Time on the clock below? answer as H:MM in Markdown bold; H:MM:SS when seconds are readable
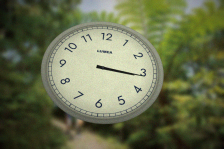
**3:16**
